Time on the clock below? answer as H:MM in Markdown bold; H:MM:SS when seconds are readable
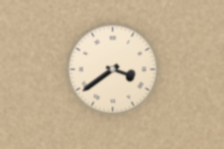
**3:39**
